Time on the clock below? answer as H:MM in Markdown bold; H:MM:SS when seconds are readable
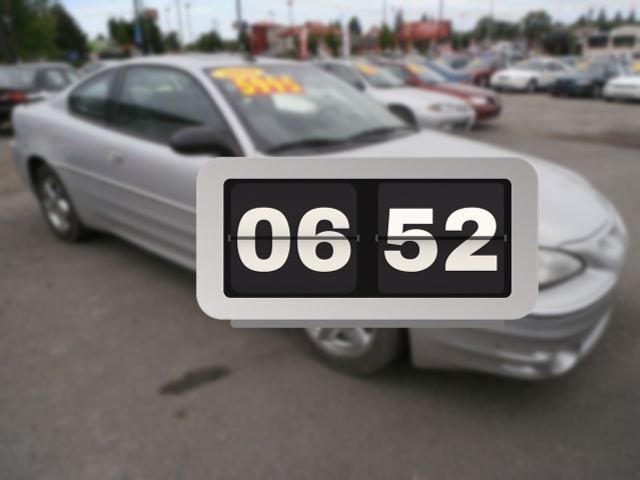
**6:52**
